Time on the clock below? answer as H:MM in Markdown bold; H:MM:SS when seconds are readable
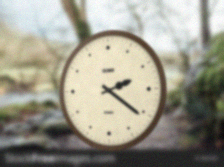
**2:21**
